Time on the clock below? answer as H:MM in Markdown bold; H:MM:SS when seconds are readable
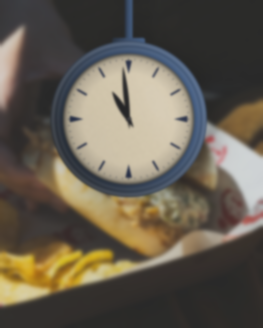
**10:59**
